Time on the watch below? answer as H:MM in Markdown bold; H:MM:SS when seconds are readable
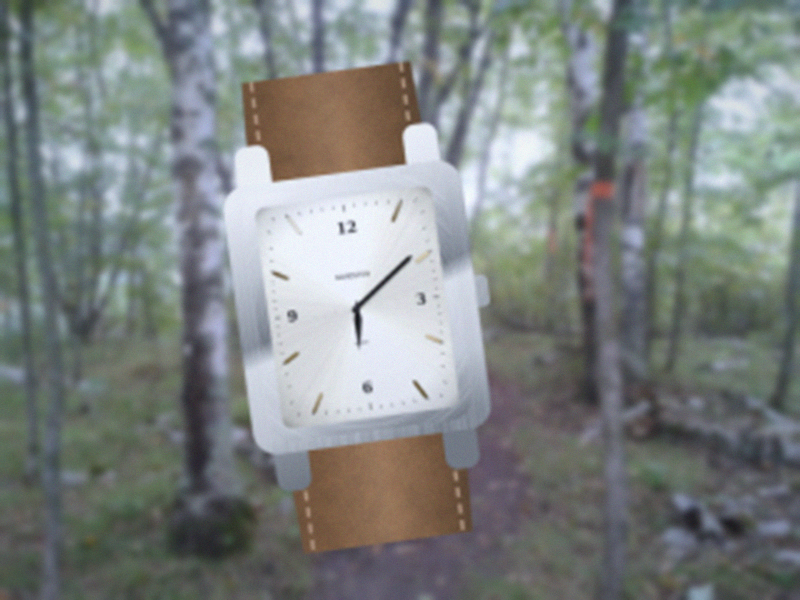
**6:09**
